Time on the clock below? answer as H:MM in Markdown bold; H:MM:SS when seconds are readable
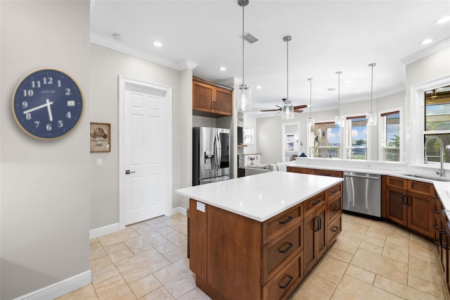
**5:42**
